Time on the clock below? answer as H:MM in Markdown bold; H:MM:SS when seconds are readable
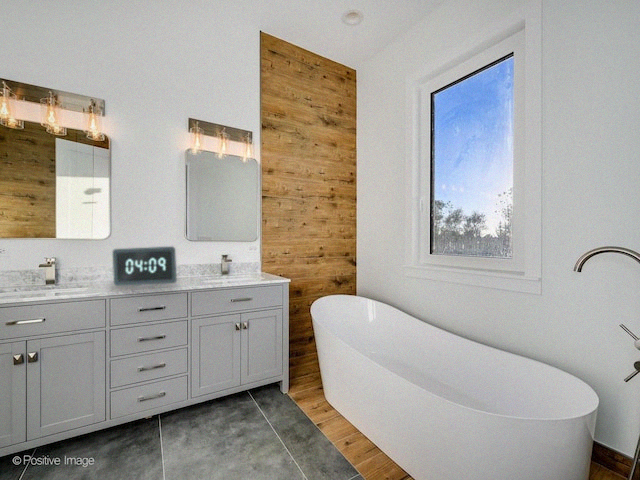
**4:09**
